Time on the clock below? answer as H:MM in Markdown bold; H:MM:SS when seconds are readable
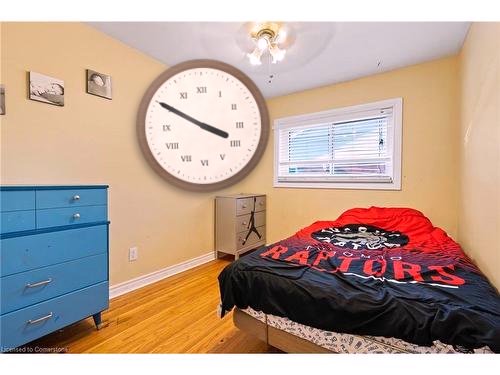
**3:50**
